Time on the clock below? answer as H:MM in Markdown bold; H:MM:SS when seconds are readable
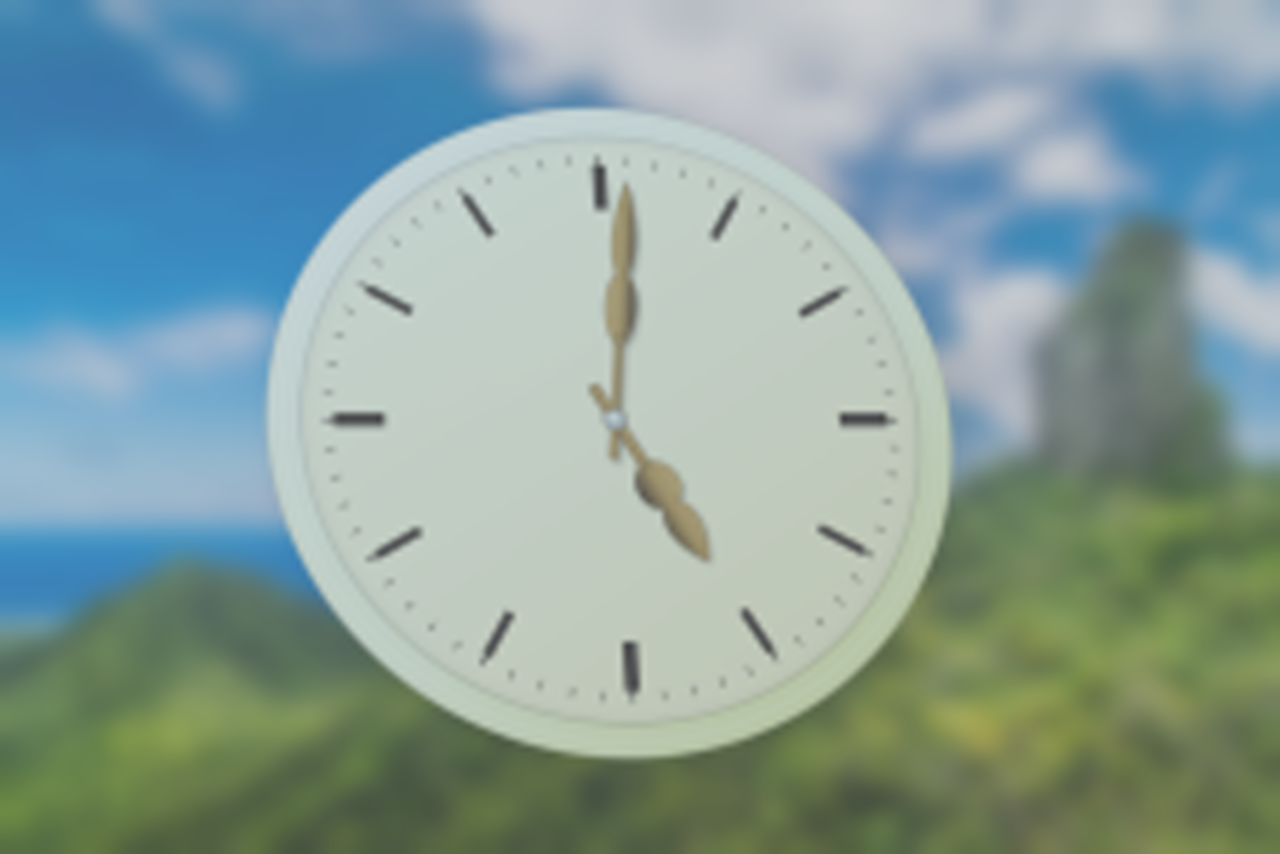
**5:01**
